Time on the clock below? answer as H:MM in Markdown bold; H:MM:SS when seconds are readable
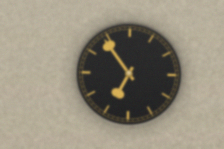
**6:54**
